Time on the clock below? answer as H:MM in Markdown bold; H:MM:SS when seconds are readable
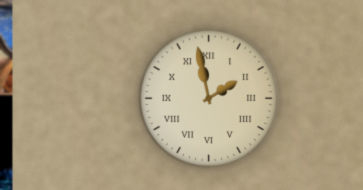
**1:58**
